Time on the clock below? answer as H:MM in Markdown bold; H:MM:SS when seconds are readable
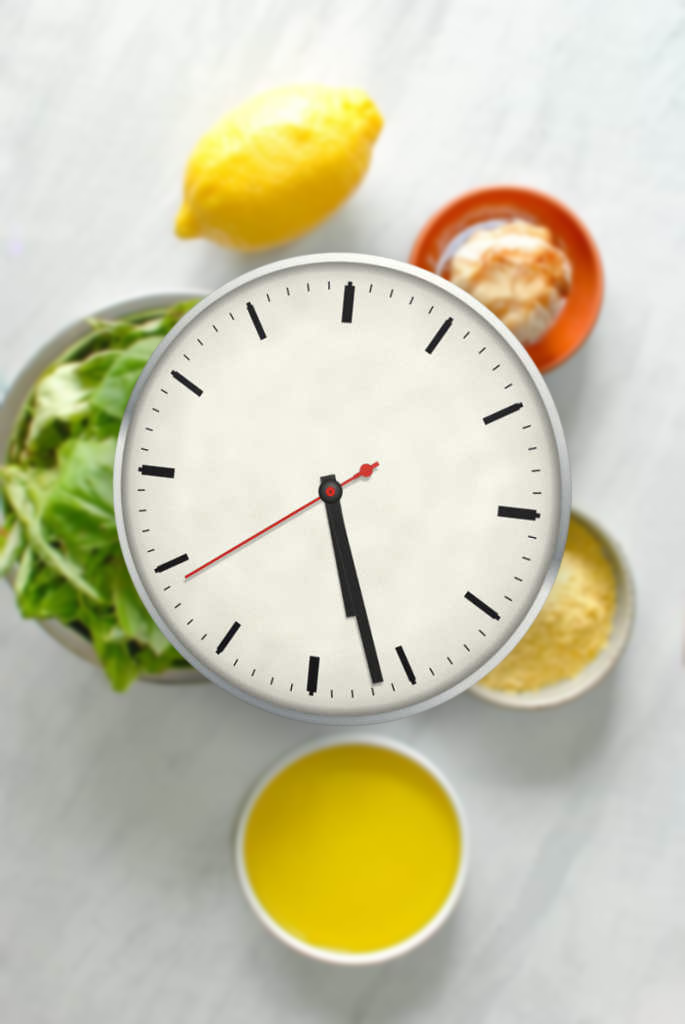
**5:26:39**
